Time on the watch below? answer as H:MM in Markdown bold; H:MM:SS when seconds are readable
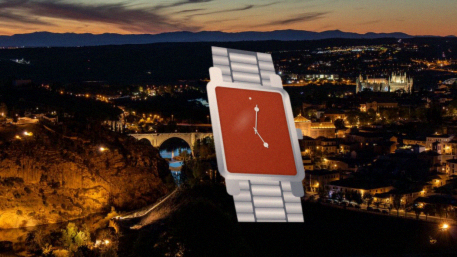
**5:02**
